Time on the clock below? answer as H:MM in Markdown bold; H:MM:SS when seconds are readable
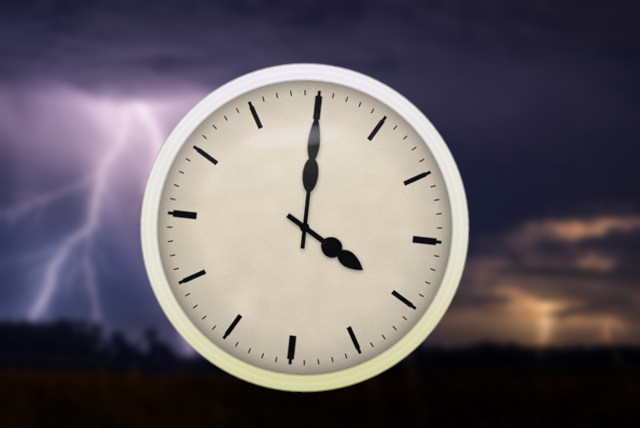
**4:00**
